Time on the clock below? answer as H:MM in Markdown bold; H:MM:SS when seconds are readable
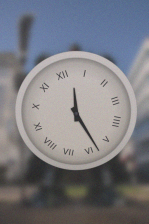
**12:28**
